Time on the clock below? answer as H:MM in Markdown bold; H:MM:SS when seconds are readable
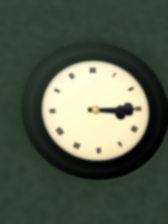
**3:15**
